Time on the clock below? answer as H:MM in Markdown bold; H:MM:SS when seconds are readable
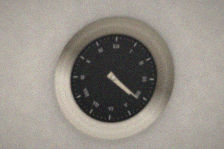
**4:21**
